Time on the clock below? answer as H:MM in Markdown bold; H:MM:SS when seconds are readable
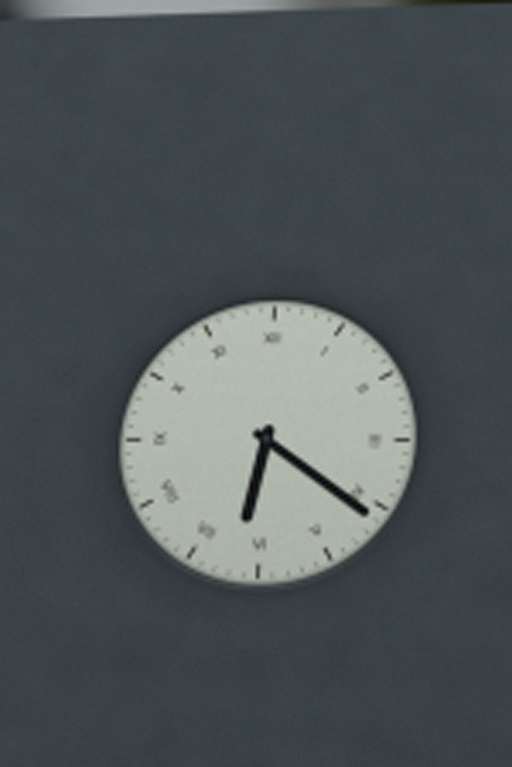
**6:21**
